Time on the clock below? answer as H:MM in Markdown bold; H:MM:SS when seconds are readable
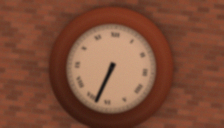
**6:33**
